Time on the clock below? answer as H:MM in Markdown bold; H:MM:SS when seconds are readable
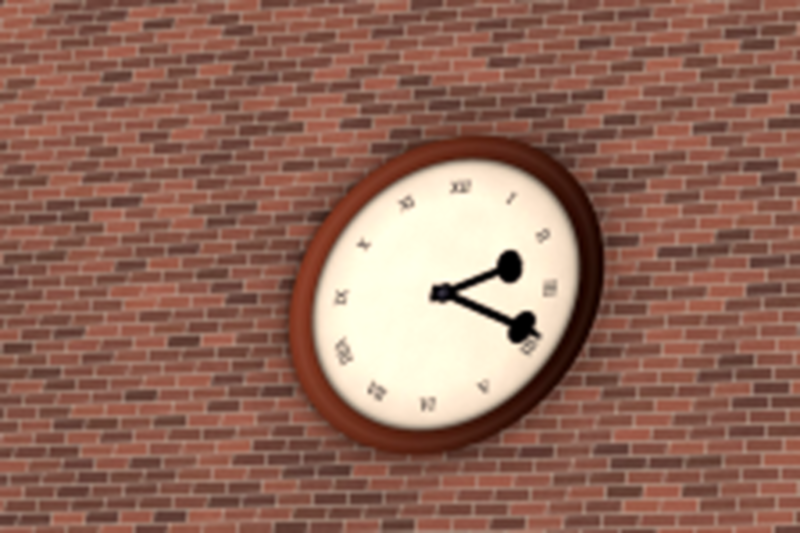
**2:19**
